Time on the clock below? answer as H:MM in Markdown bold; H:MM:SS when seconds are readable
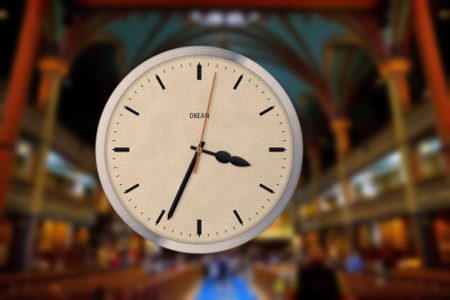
**3:34:02**
